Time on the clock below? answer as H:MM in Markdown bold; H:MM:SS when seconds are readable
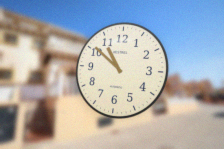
**10:51**
